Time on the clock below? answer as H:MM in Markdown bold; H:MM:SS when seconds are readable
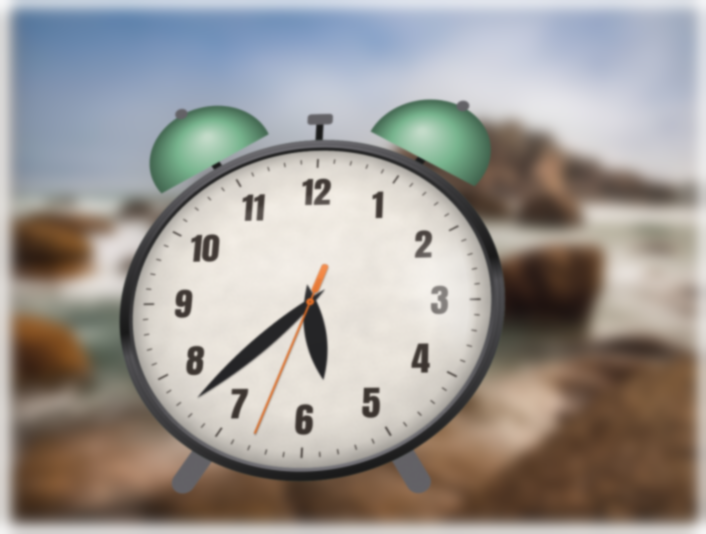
**5:37:33**
